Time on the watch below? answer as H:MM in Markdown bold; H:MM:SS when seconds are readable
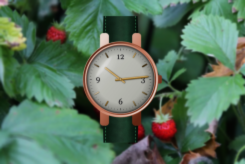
**10:14**
